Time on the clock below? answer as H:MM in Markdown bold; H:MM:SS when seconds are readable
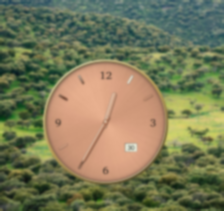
**12:35**
